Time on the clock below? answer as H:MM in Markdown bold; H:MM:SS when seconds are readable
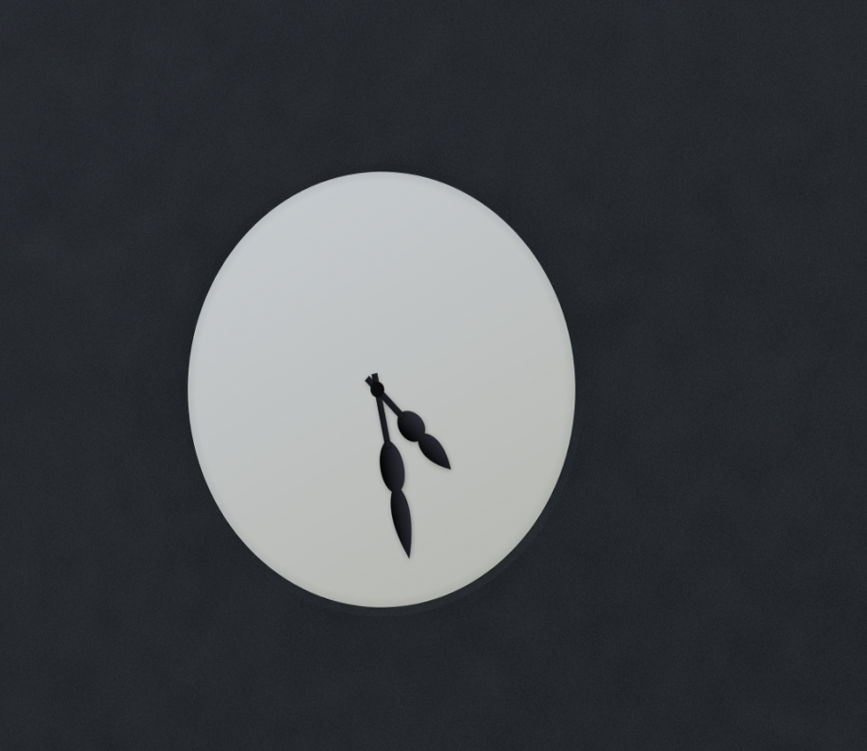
**4:28**
